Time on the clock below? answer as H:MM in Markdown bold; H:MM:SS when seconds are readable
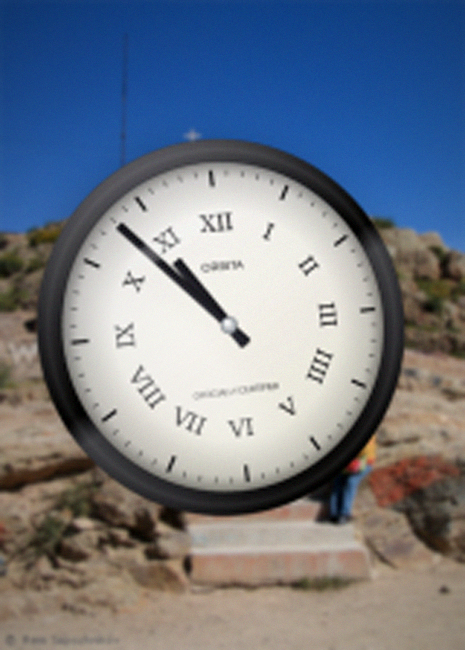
**10:53**
